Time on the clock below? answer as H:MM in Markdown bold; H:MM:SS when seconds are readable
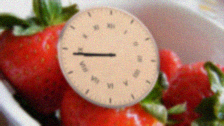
**8:44**
